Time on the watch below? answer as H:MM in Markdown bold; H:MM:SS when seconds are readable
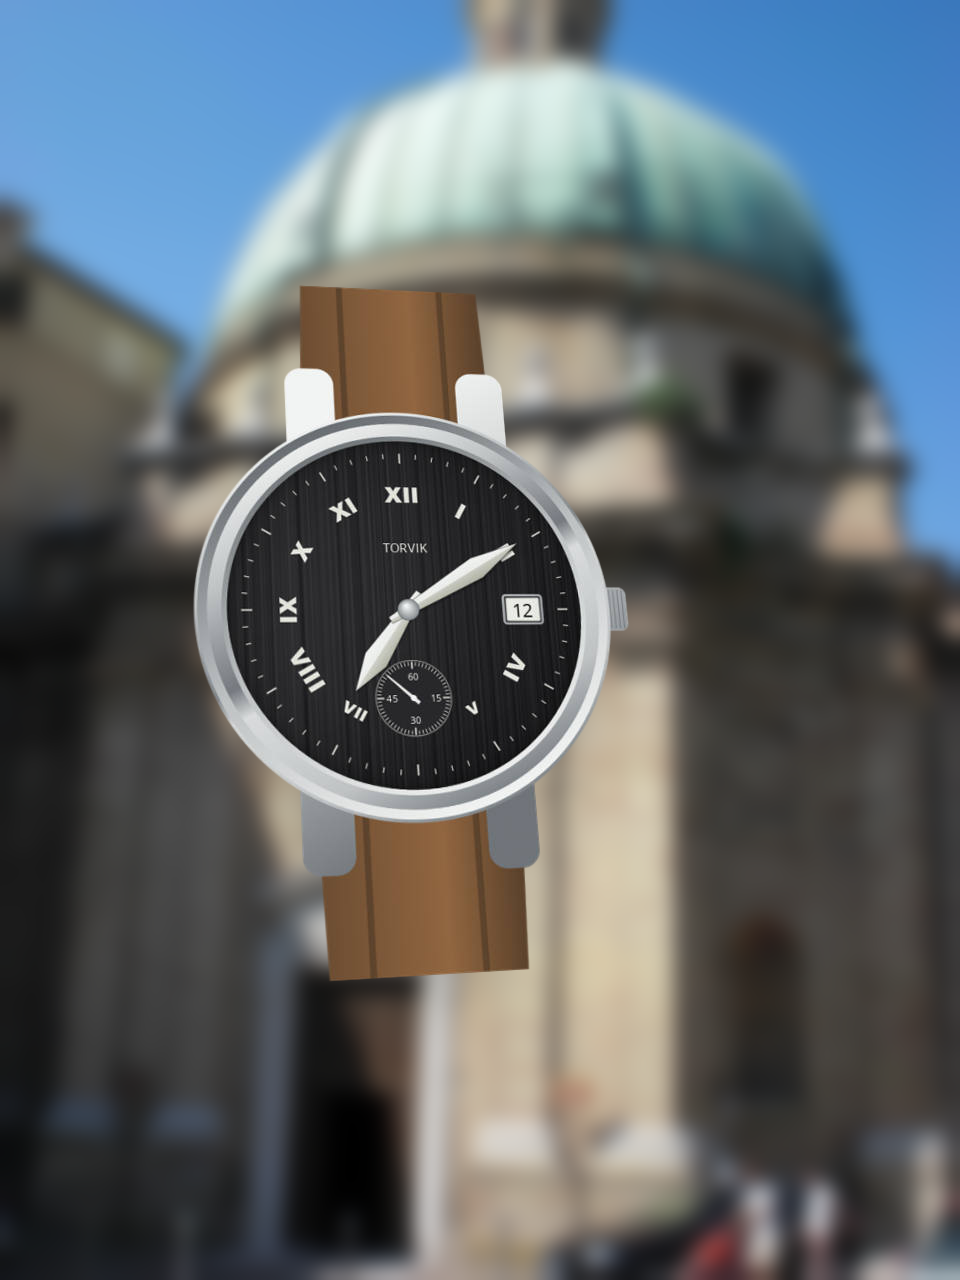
**7:09:52**
